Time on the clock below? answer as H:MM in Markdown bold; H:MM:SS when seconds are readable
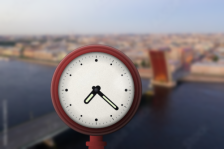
**7:22**
